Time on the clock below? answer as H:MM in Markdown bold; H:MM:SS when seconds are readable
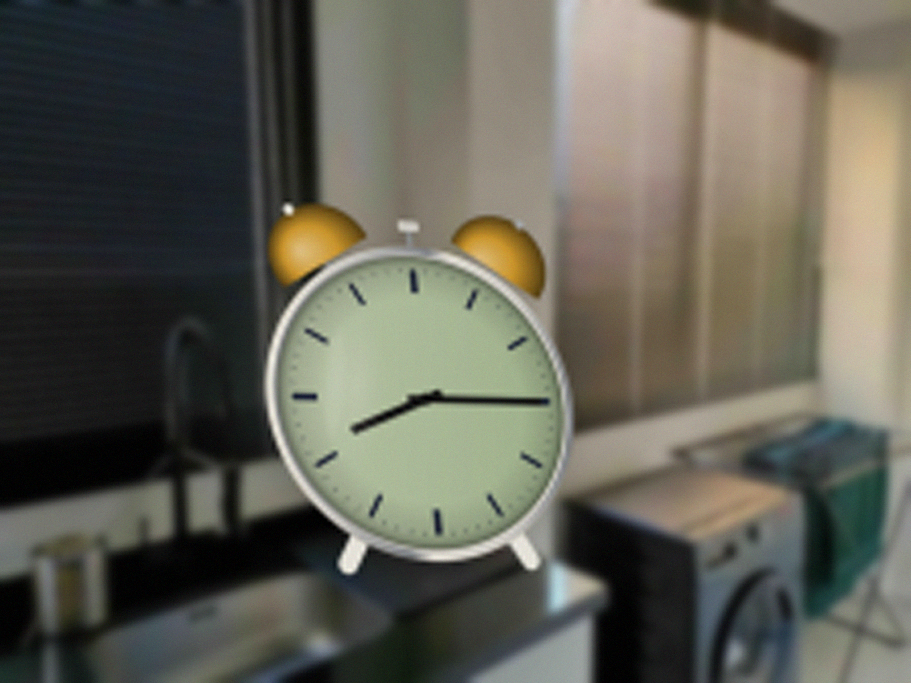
**8:15**
